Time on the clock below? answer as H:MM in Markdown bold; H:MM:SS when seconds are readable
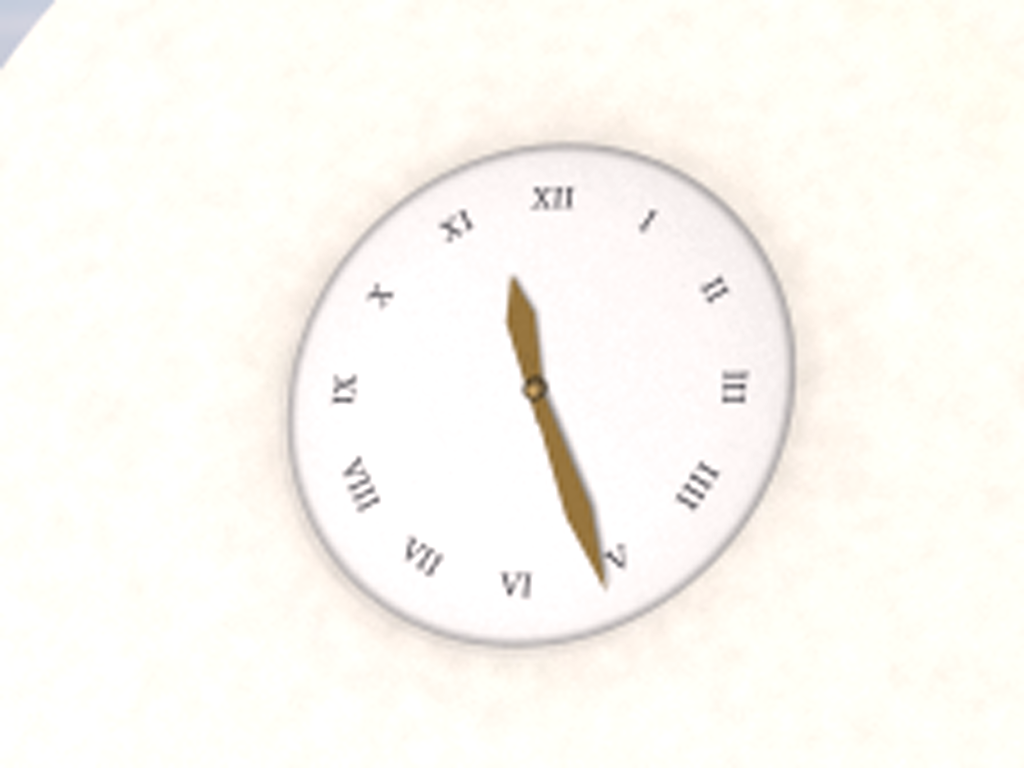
**11:26**
